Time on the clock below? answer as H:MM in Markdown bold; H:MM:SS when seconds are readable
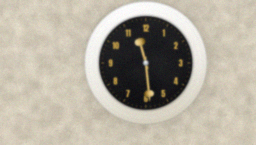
**11:29**
